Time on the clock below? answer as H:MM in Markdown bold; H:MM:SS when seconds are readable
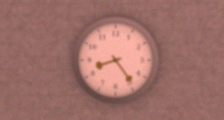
**8:24**
